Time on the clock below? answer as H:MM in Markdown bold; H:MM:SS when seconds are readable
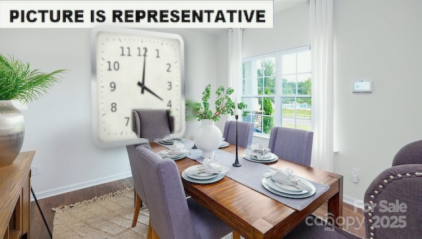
**4:01**
